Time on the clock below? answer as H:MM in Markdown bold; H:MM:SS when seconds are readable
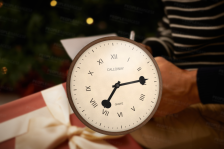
**7:14**
